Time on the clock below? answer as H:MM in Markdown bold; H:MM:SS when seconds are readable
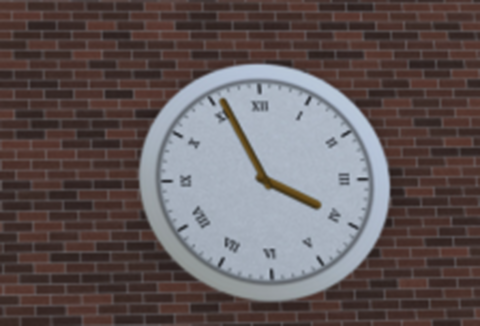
**3:56**
